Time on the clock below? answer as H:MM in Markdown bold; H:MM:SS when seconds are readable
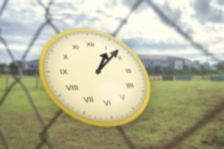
**1:08**
